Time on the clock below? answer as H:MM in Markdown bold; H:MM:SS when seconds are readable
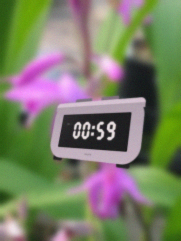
**0:59**
